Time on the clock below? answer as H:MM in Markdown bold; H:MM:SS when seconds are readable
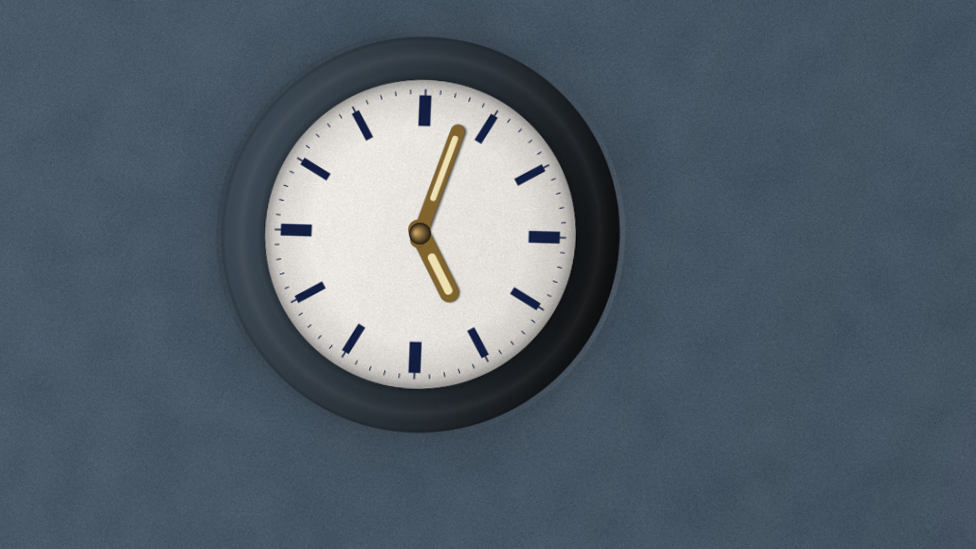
**5:03**
